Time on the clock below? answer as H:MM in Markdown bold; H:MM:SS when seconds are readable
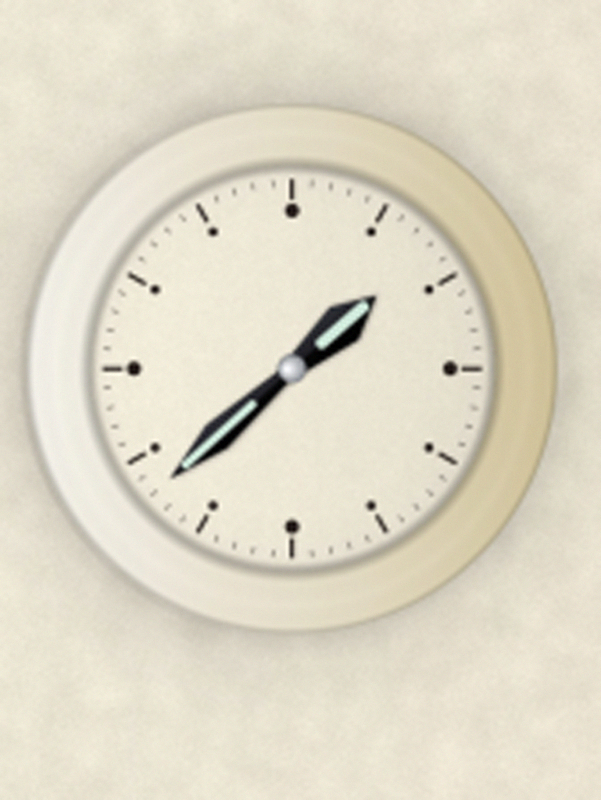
**1:38**
